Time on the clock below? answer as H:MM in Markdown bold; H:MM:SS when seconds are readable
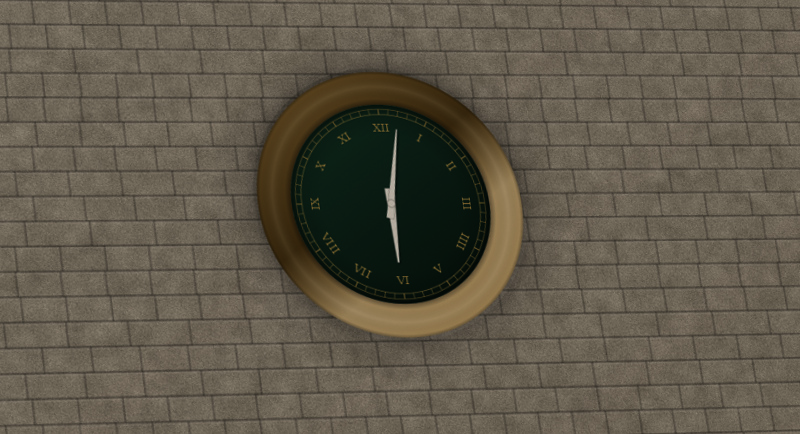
**6:02**
